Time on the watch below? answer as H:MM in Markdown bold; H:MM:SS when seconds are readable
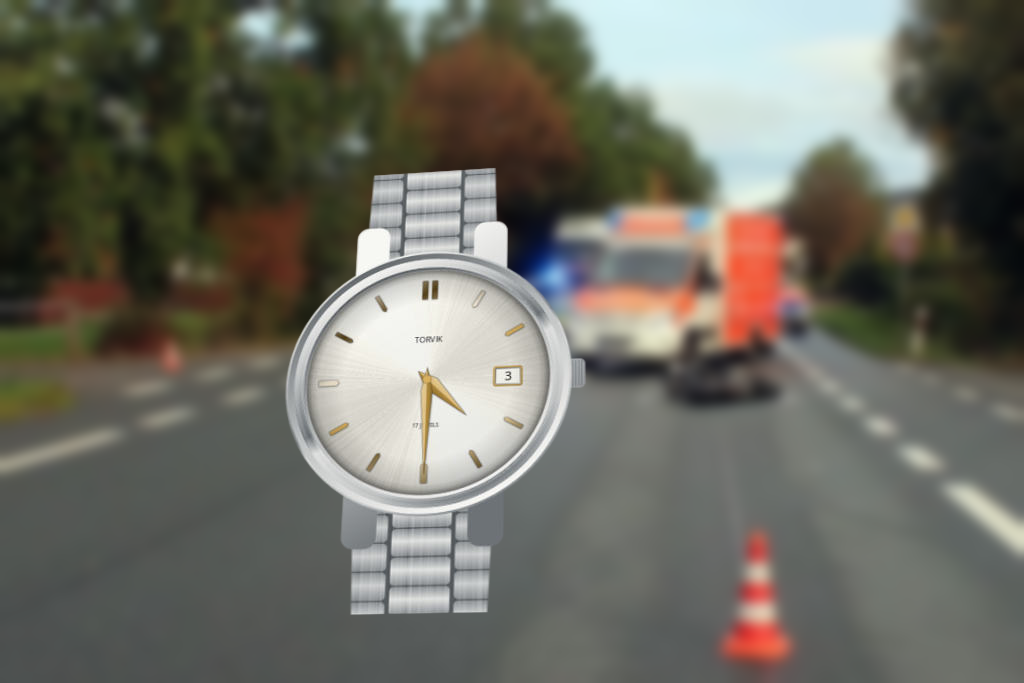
**4:30**
